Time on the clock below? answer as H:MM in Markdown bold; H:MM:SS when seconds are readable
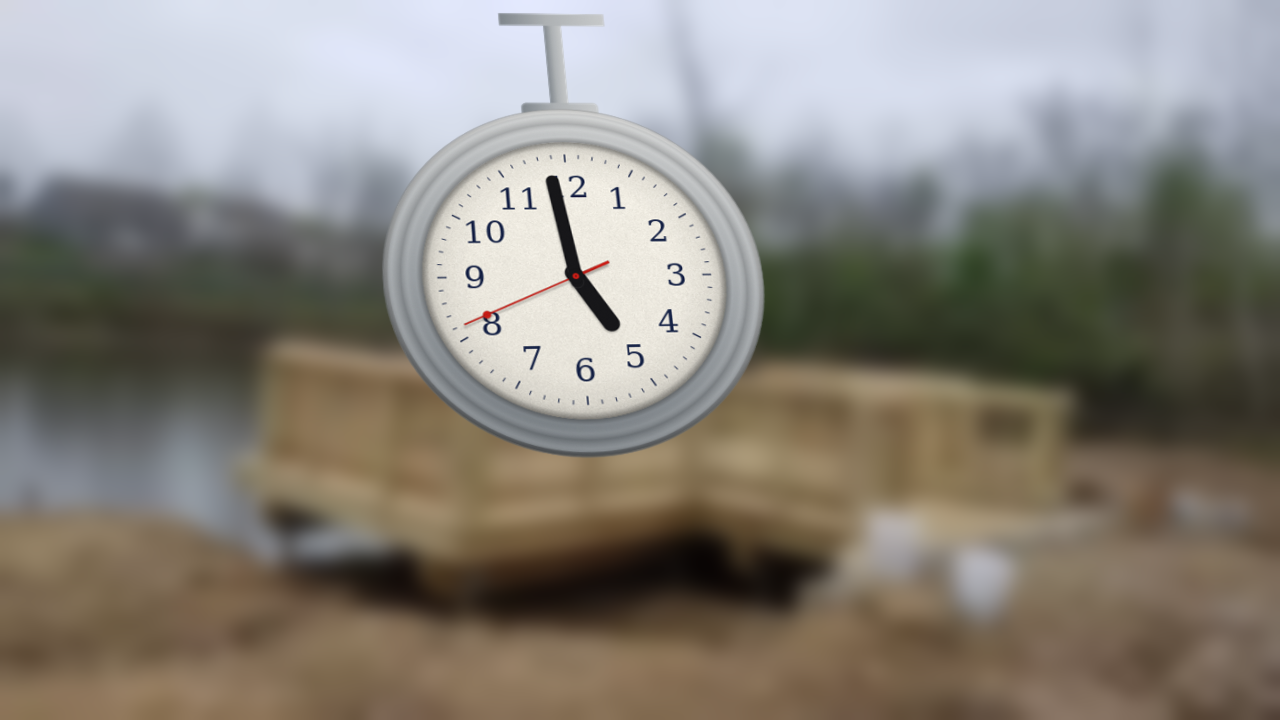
**4:58:41**
